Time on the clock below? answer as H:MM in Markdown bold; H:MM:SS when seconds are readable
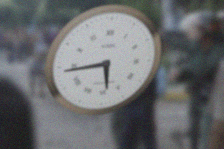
**5:44**
